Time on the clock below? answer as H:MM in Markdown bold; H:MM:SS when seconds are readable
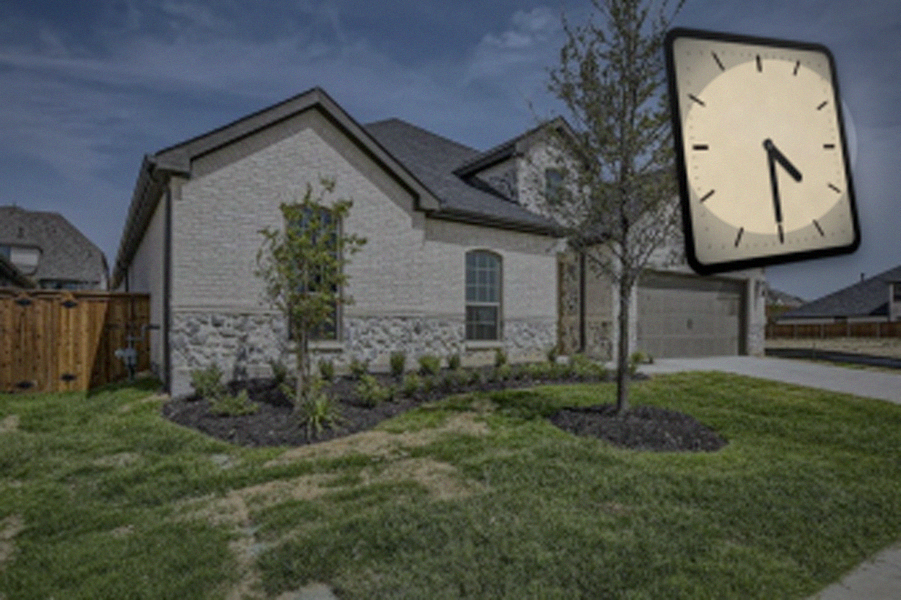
**4:30**
